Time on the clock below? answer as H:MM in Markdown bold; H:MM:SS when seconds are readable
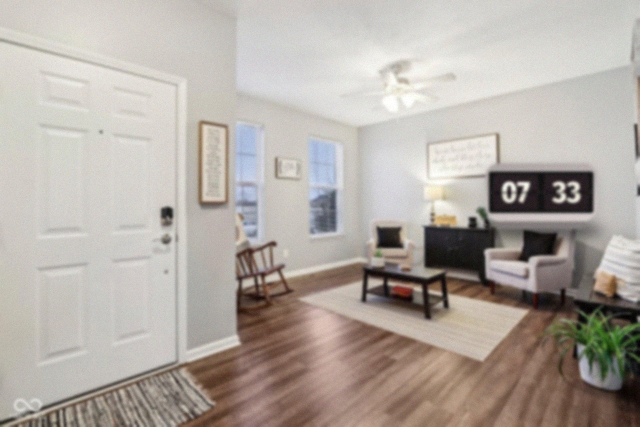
**7:33**
